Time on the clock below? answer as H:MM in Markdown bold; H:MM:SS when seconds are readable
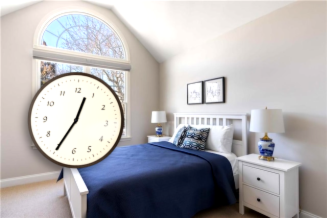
**12:35**
